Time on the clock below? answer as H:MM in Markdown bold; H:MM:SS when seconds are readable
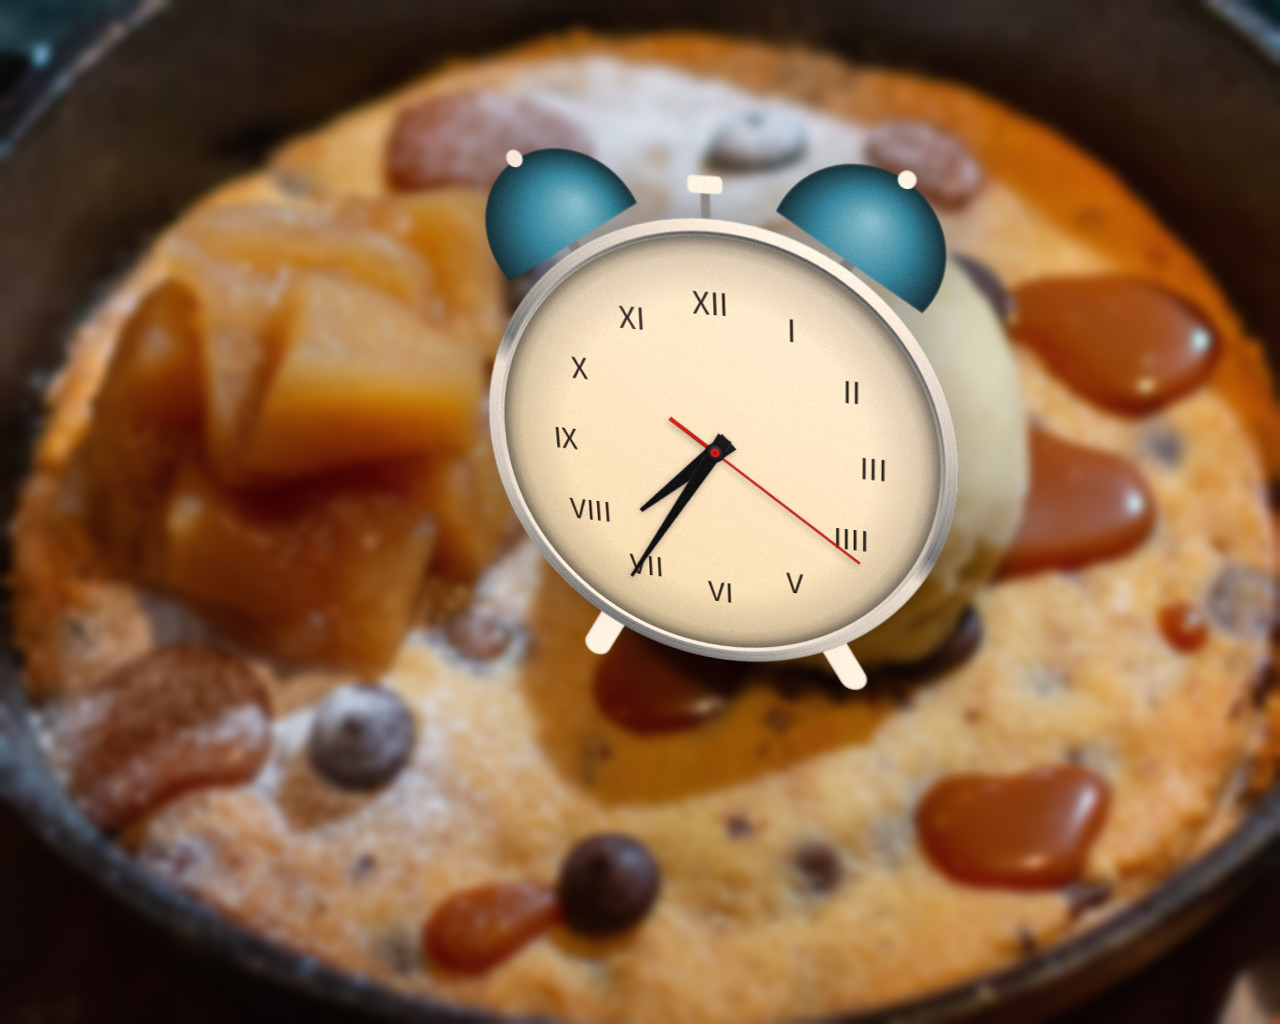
**7:35:21**
